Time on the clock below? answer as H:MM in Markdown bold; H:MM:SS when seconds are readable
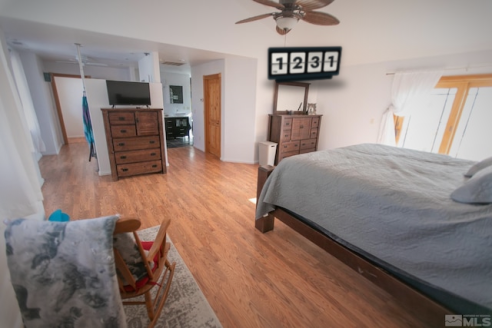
**12:31**
